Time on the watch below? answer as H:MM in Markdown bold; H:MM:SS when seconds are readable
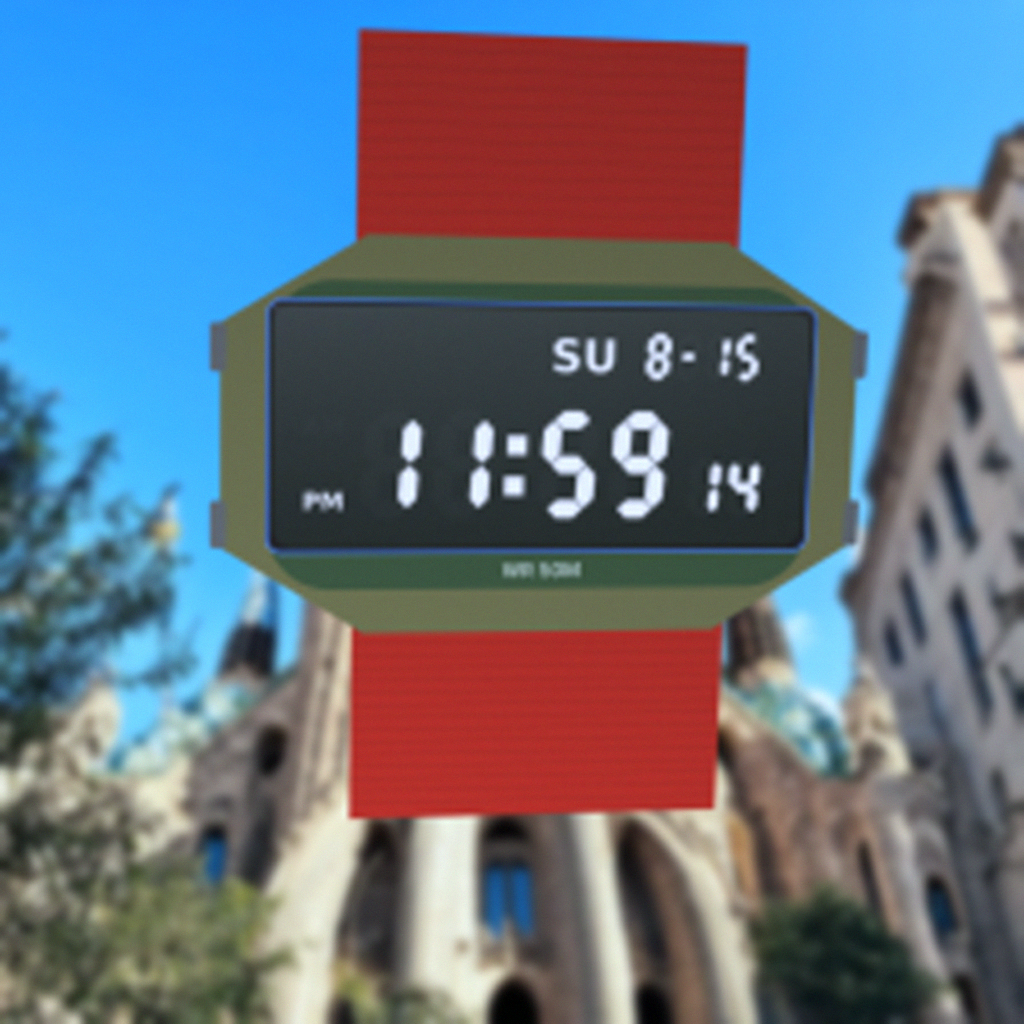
**11:59:14**
